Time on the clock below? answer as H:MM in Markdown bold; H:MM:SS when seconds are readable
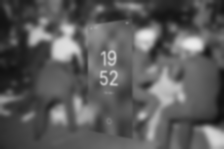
**19:52**
